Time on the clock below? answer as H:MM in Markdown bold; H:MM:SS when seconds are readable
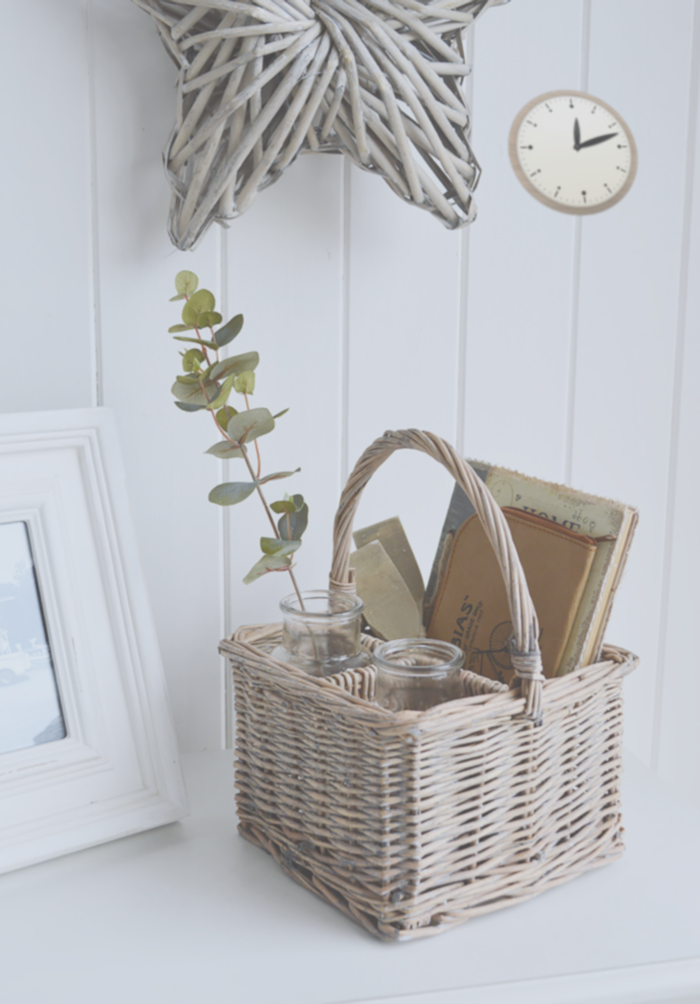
**12:12**
